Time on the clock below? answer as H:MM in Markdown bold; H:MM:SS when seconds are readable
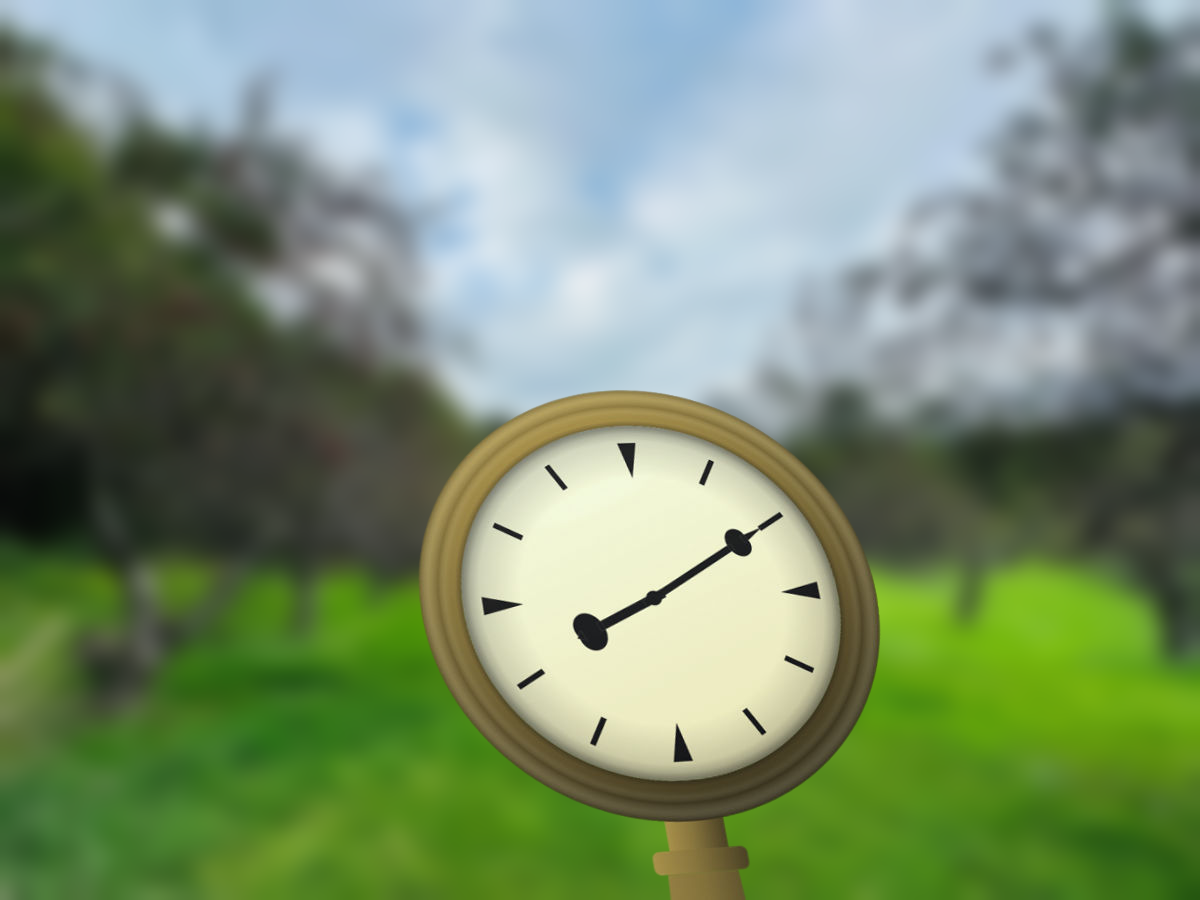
**8:10**
